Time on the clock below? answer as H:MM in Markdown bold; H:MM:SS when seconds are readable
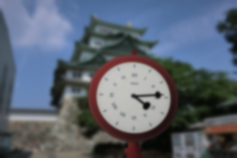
**4:14**
